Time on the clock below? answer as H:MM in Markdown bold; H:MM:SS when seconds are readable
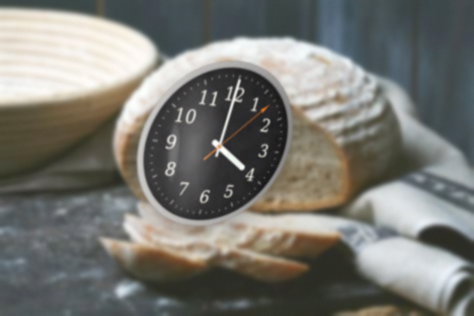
**4:00:07**
